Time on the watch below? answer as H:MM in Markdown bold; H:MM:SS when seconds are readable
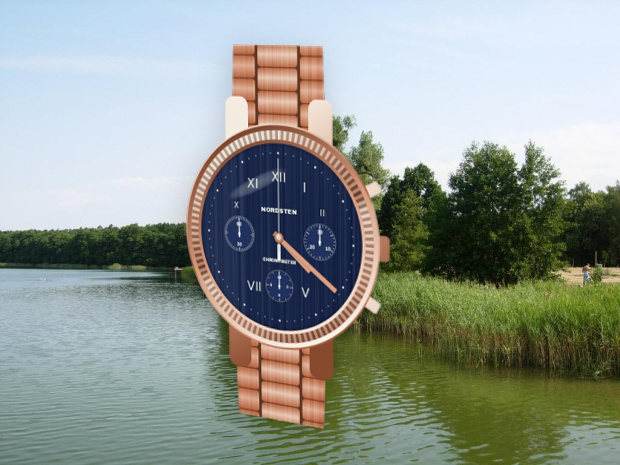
**4:21**
